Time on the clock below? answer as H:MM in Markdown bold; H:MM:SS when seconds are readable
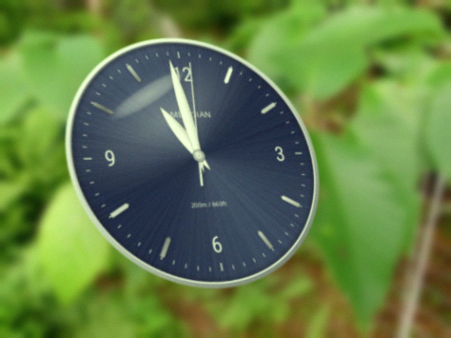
**10:59:01**
